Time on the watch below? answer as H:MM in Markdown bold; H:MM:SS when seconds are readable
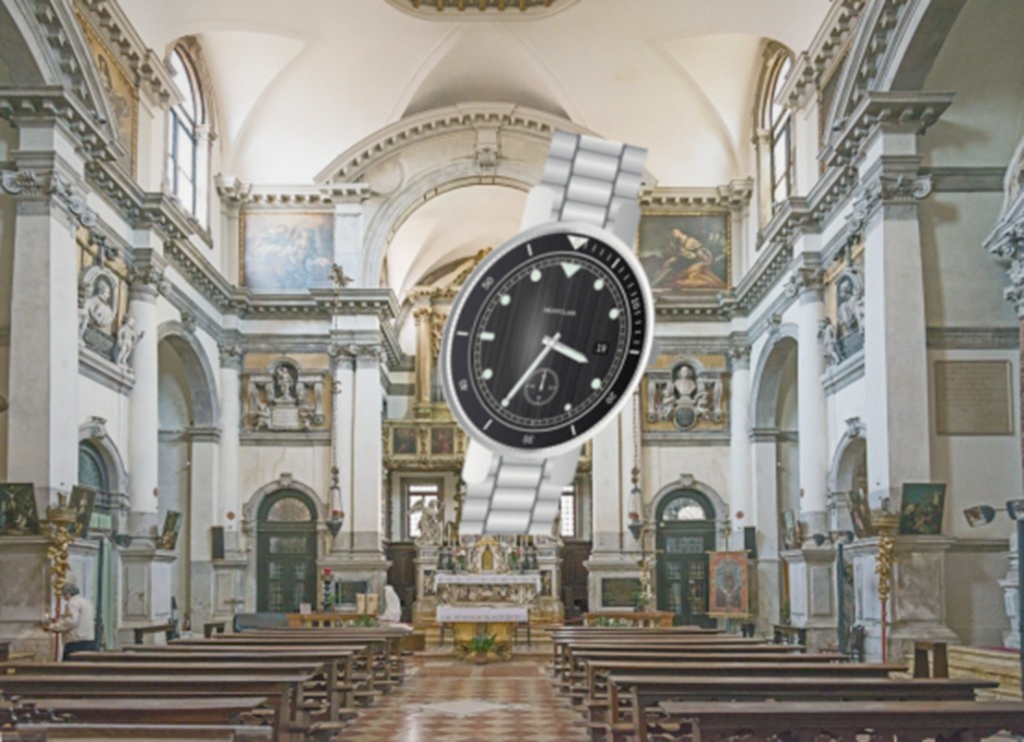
**3:35**
